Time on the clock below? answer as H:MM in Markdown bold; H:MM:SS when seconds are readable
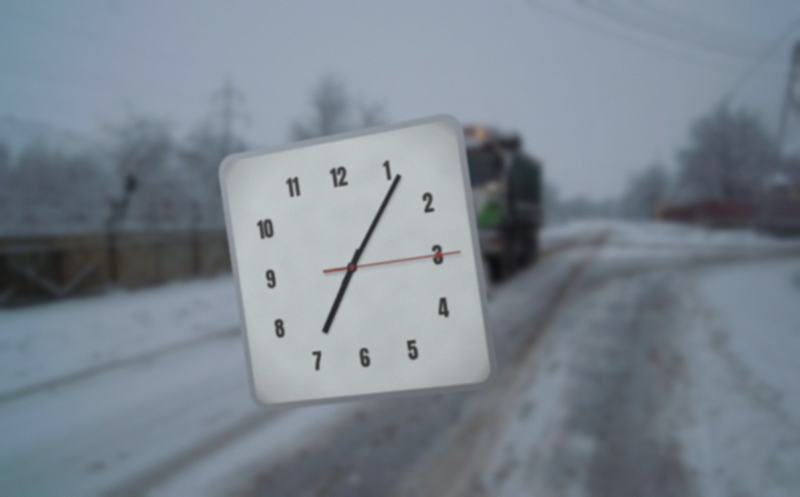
**7:06:15**
